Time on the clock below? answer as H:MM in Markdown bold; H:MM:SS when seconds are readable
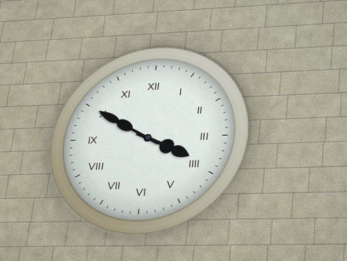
**3:50**
